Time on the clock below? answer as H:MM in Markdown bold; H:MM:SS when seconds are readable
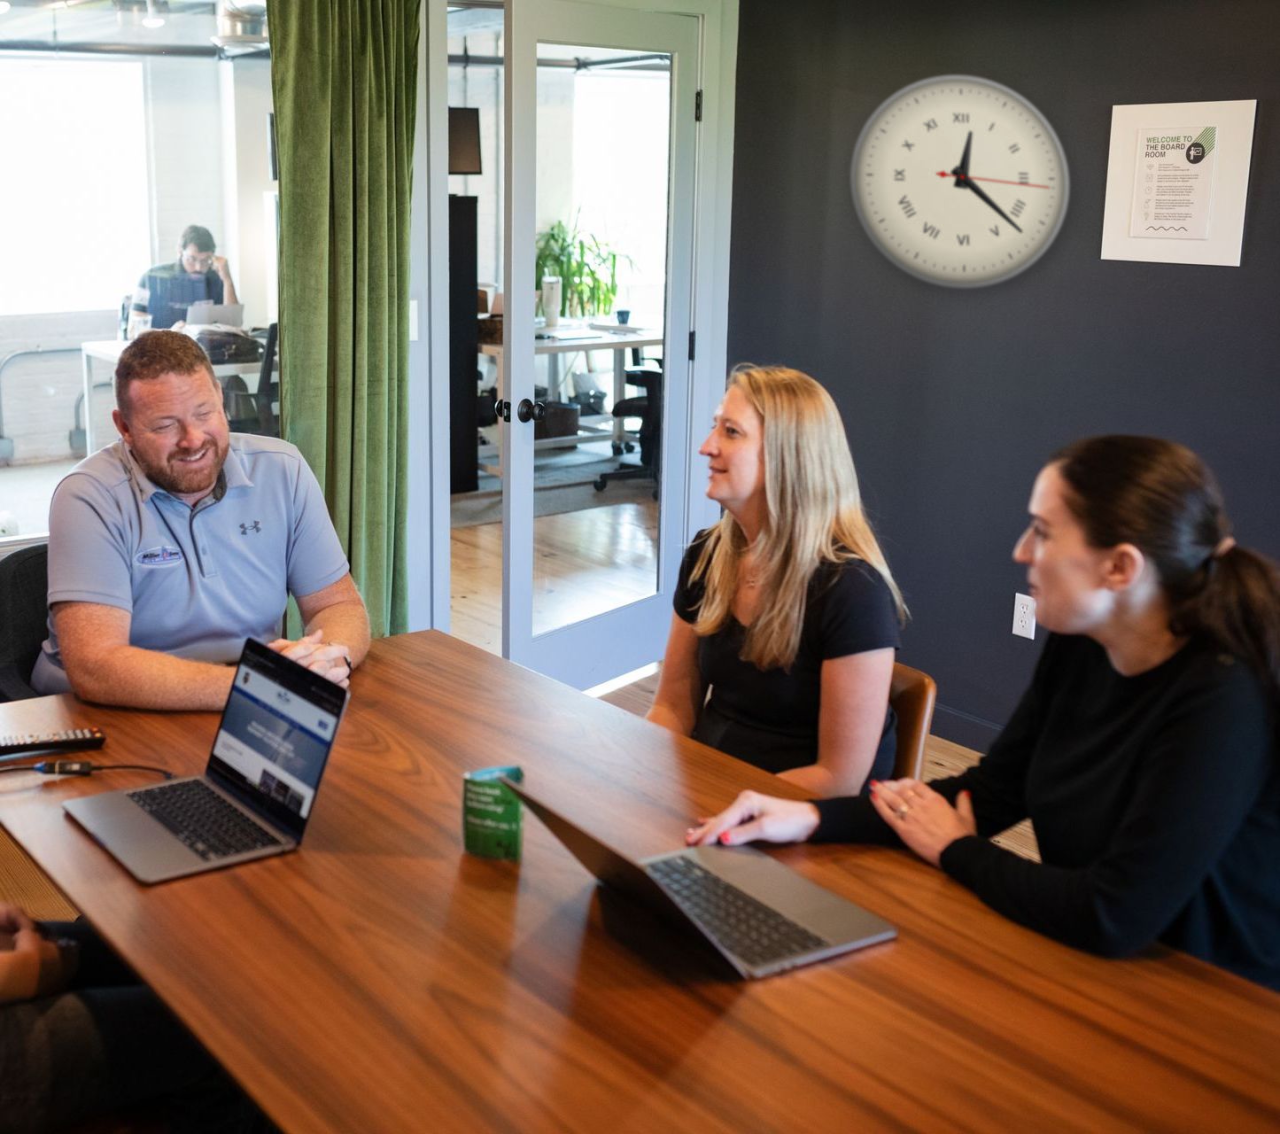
**12:22:16**
